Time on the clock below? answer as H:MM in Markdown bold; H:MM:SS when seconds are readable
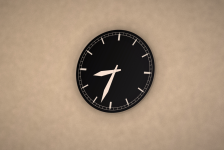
**8:33**
